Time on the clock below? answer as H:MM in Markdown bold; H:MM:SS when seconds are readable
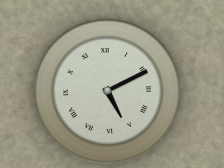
**5:11**
